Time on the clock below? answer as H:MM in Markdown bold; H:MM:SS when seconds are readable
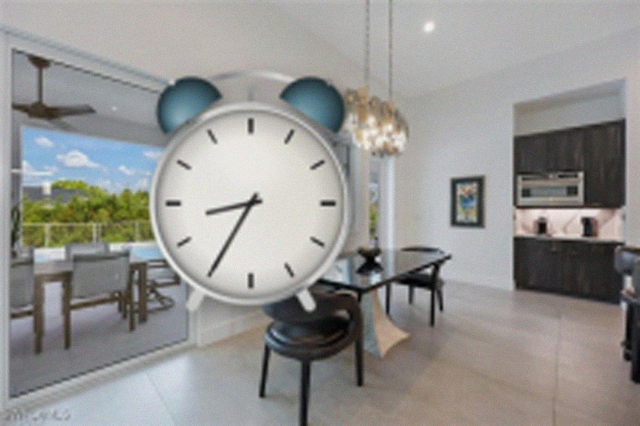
**8:35**
